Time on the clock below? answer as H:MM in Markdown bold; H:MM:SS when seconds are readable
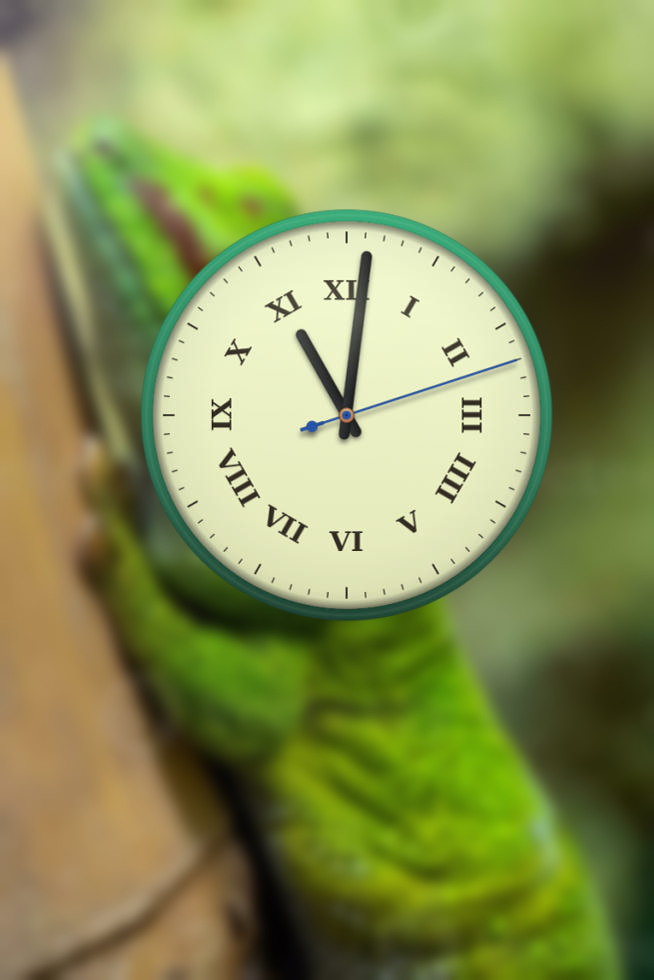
**11:01:12**
